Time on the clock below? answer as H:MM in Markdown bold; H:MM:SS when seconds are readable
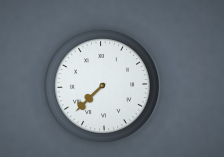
**7:38**
